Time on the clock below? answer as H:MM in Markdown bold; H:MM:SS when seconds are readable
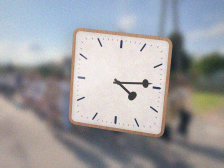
**4:14**
